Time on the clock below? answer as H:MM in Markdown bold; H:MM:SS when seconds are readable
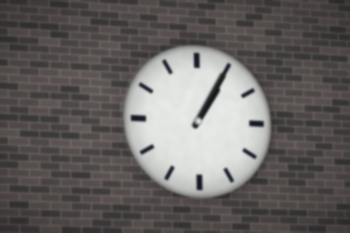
**1:05**
